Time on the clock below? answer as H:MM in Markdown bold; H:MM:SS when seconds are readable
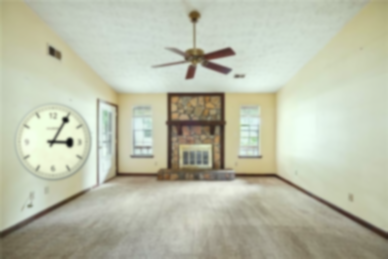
**3:05**
